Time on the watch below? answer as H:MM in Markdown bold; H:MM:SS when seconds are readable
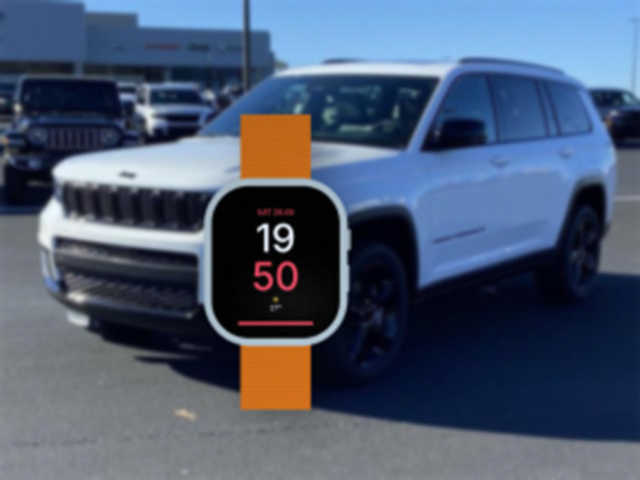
**19:50**
